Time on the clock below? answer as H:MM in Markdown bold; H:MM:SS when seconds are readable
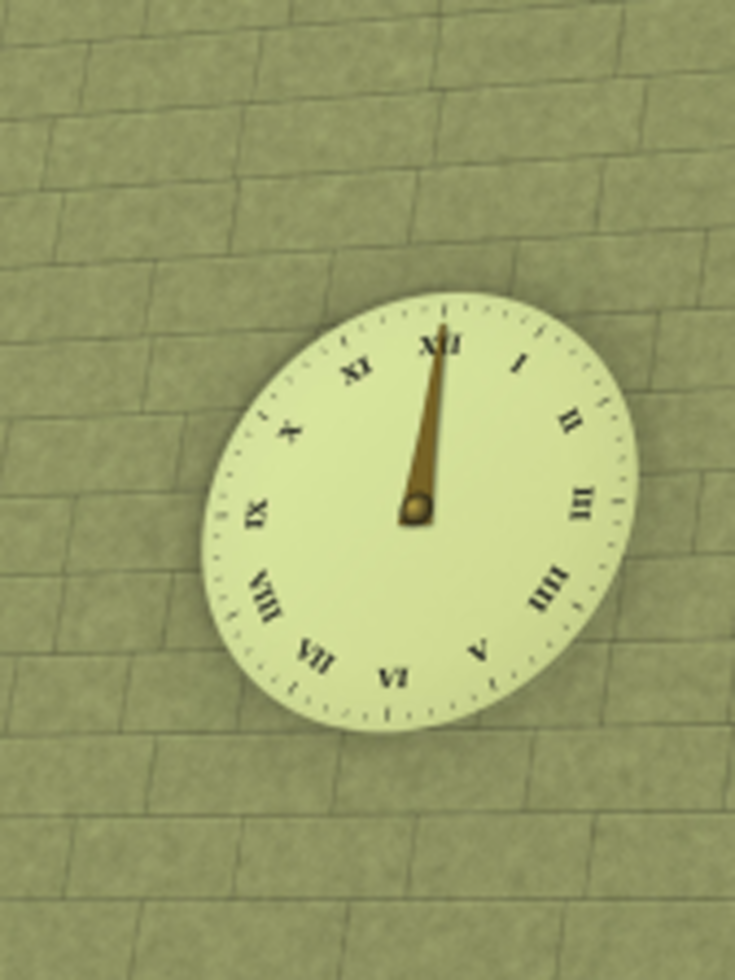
**12:00**
